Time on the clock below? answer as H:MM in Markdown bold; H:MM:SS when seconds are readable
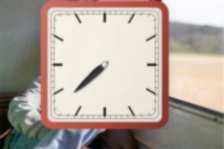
**7:38**
